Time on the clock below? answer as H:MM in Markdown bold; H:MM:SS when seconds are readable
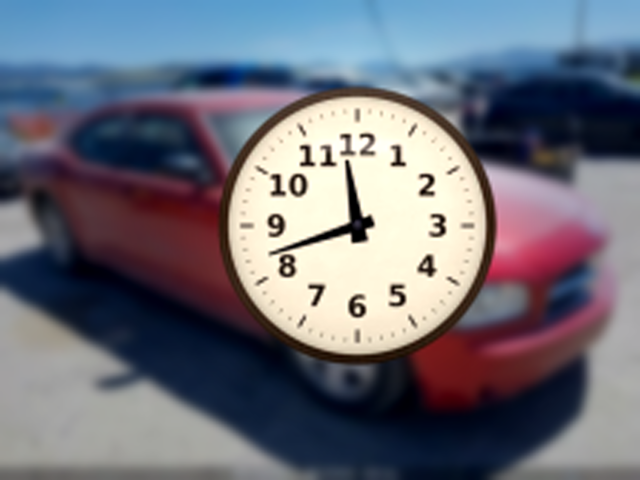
**11:42**
